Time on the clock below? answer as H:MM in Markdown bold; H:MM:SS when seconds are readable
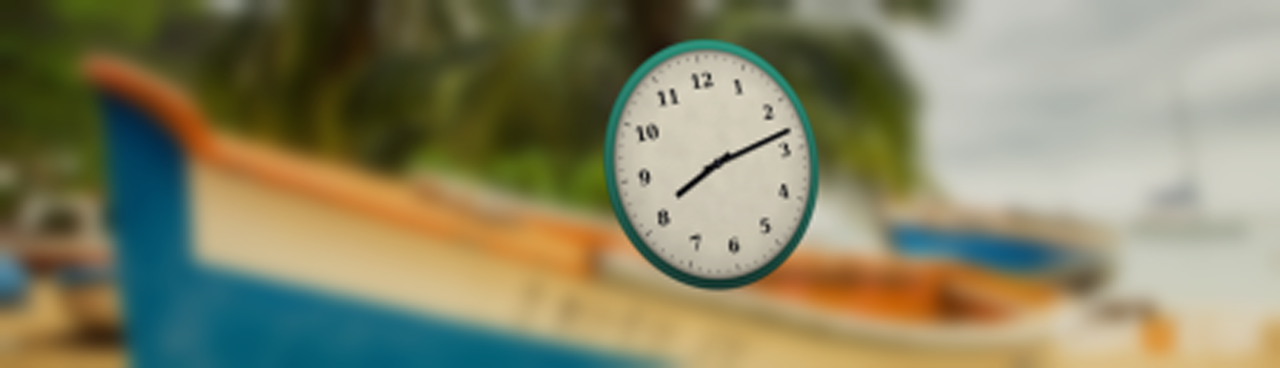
**8:13**
